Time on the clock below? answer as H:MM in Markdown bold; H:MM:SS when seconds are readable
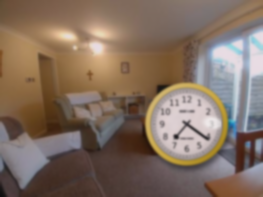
**7:21**
